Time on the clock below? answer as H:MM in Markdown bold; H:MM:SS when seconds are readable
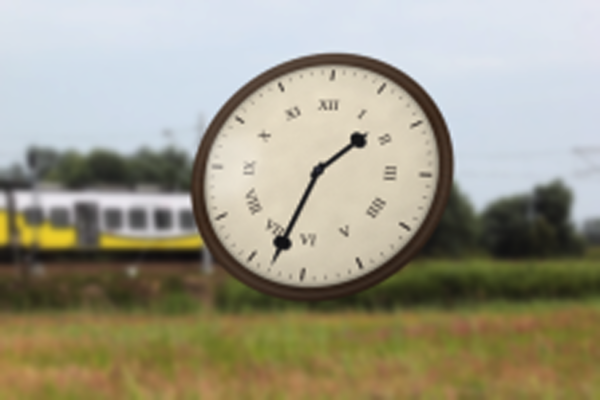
**1:33**
